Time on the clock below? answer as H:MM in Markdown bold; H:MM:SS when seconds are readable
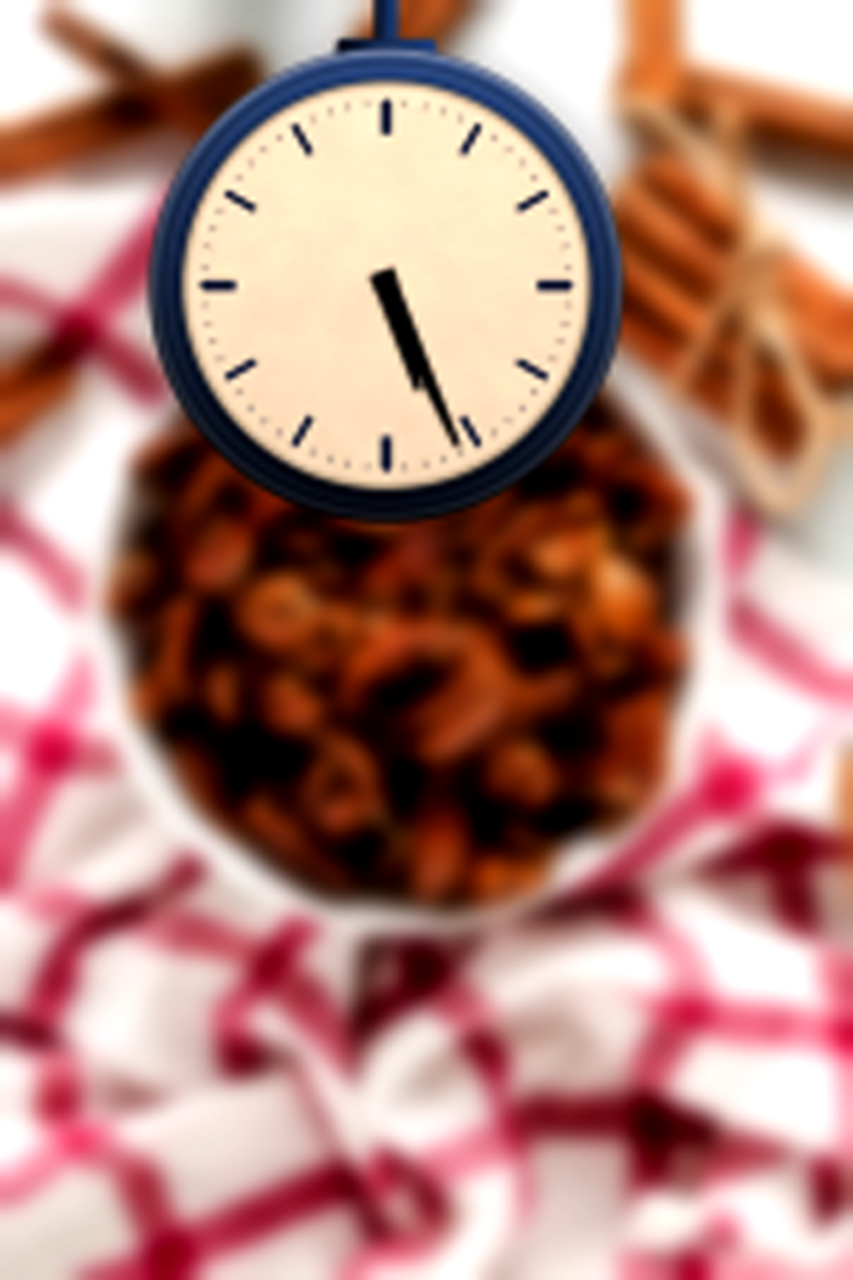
**5:26**
